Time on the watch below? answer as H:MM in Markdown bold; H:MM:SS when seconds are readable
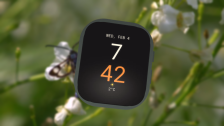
**7:42**
